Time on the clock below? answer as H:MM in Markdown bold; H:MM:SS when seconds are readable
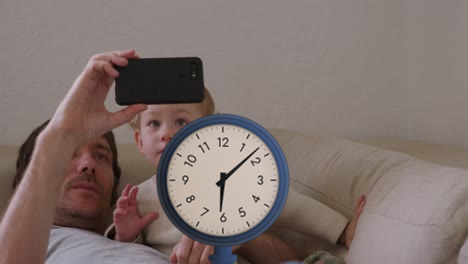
**6:08**
